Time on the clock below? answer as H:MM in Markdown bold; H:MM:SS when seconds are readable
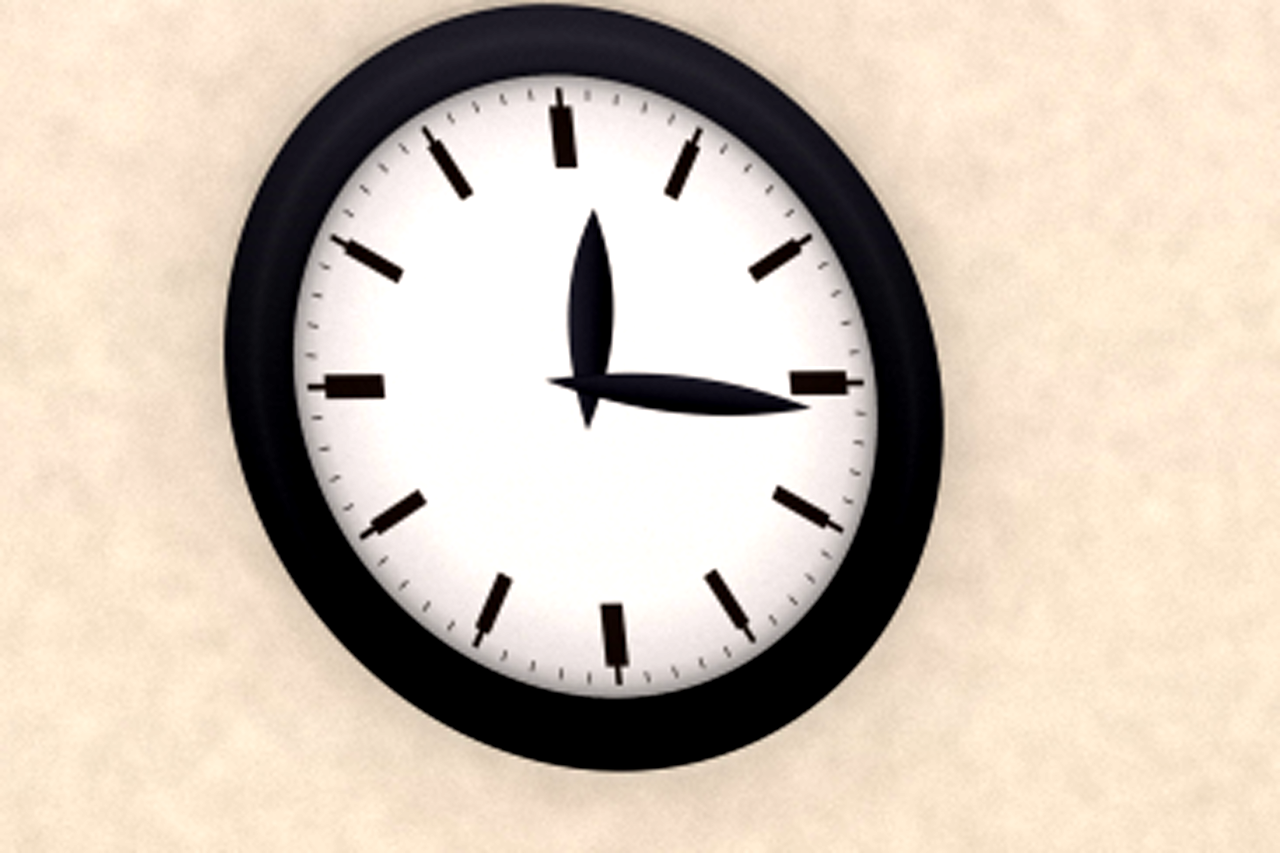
**12:16**
